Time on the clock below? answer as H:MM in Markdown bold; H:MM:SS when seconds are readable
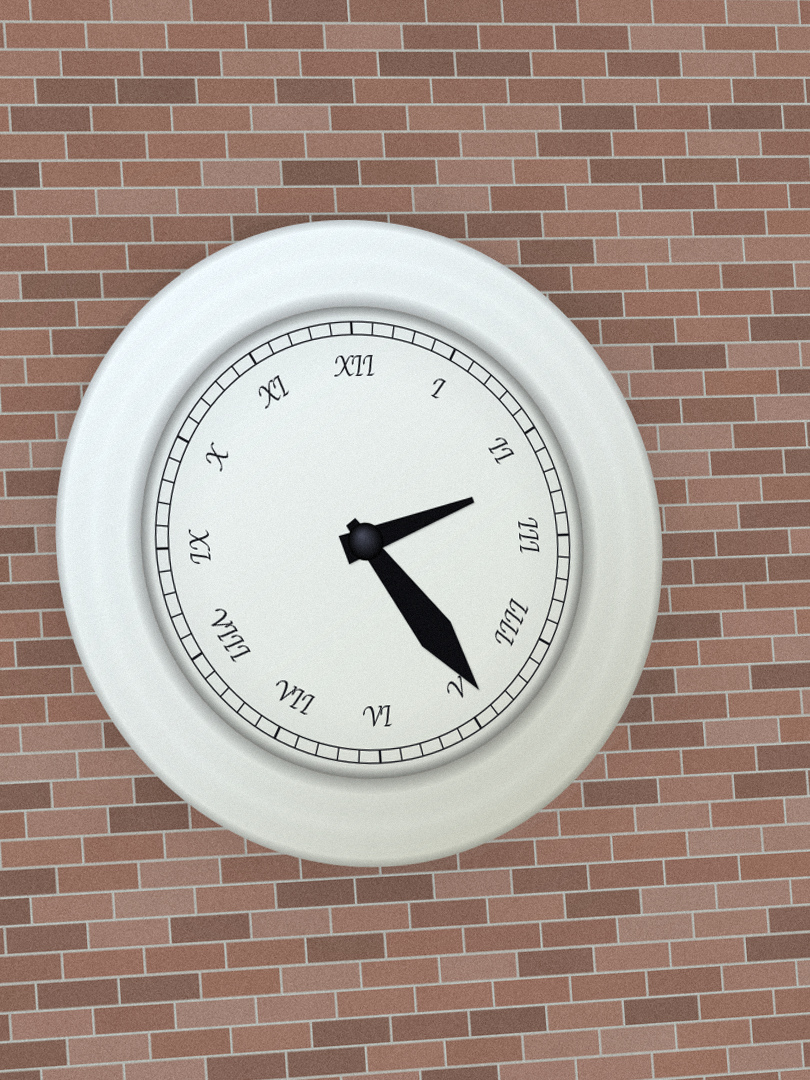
**2:24**
